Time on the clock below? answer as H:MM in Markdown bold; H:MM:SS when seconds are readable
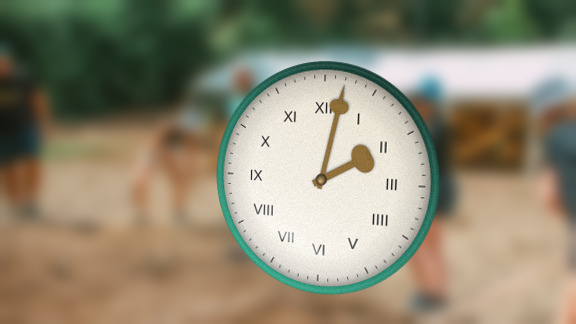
**2:02**
